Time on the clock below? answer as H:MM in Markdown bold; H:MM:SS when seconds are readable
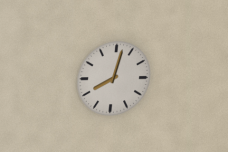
**8:02**
